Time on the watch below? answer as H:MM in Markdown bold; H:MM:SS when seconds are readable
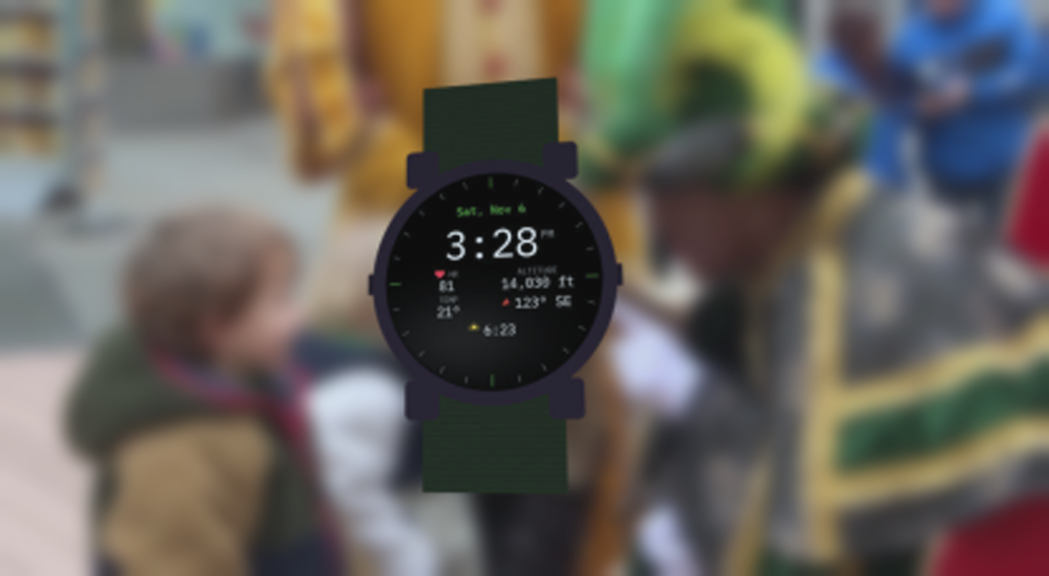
**3:28**
